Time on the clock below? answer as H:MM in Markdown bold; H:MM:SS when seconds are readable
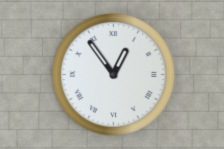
**12:54**
